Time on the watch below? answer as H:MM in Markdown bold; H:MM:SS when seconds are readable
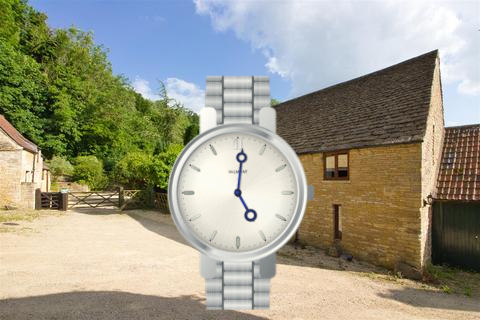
**5:01**
